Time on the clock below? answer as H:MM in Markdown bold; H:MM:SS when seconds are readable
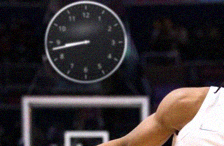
**8:43**
